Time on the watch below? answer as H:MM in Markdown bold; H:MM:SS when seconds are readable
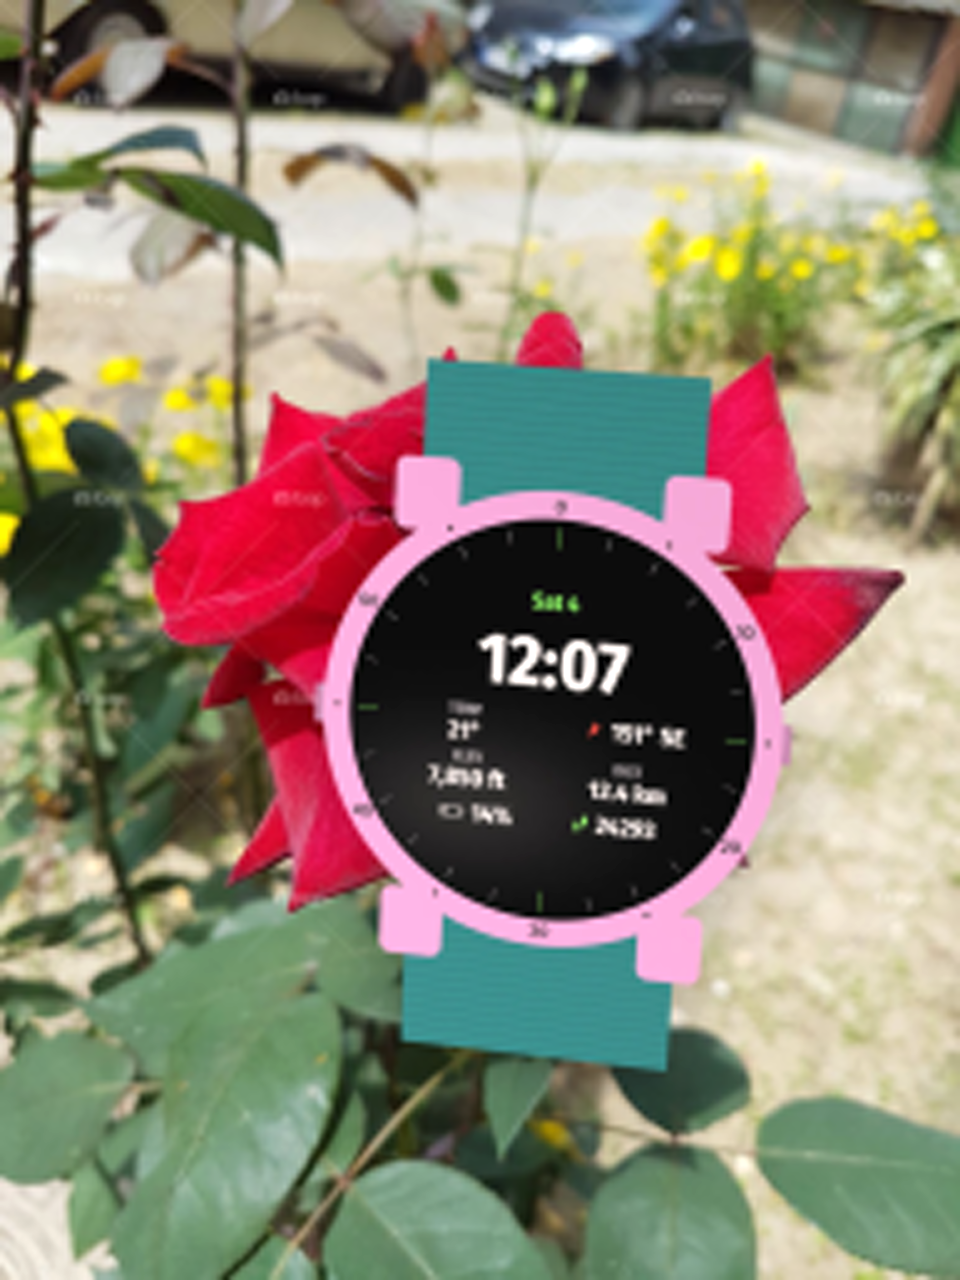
**12:07**
